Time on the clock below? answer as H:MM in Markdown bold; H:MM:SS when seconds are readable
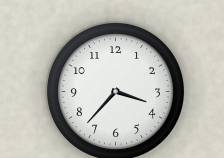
**3:37**
